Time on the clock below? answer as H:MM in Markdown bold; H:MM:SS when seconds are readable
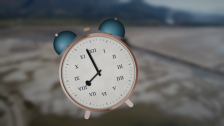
**7:58**
